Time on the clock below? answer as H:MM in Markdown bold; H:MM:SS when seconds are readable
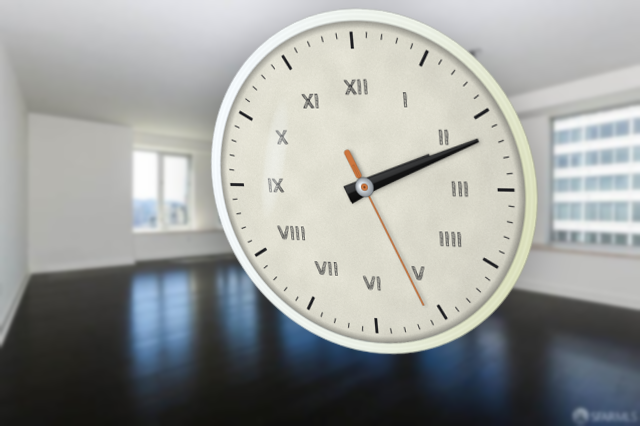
**2:11:26**
